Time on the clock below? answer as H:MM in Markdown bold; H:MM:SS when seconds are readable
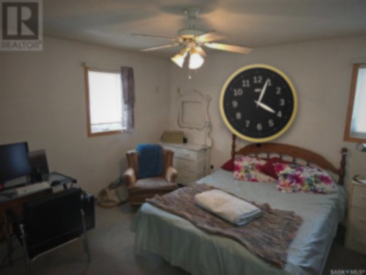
**4:04**
